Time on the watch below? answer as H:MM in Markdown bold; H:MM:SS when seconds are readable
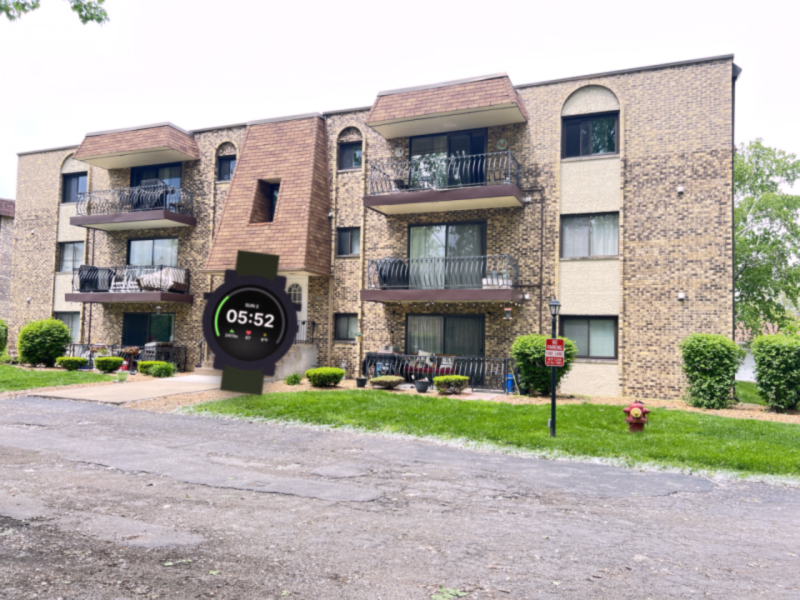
**5:52**
